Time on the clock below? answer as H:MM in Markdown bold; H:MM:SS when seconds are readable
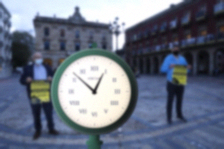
**12:52**
